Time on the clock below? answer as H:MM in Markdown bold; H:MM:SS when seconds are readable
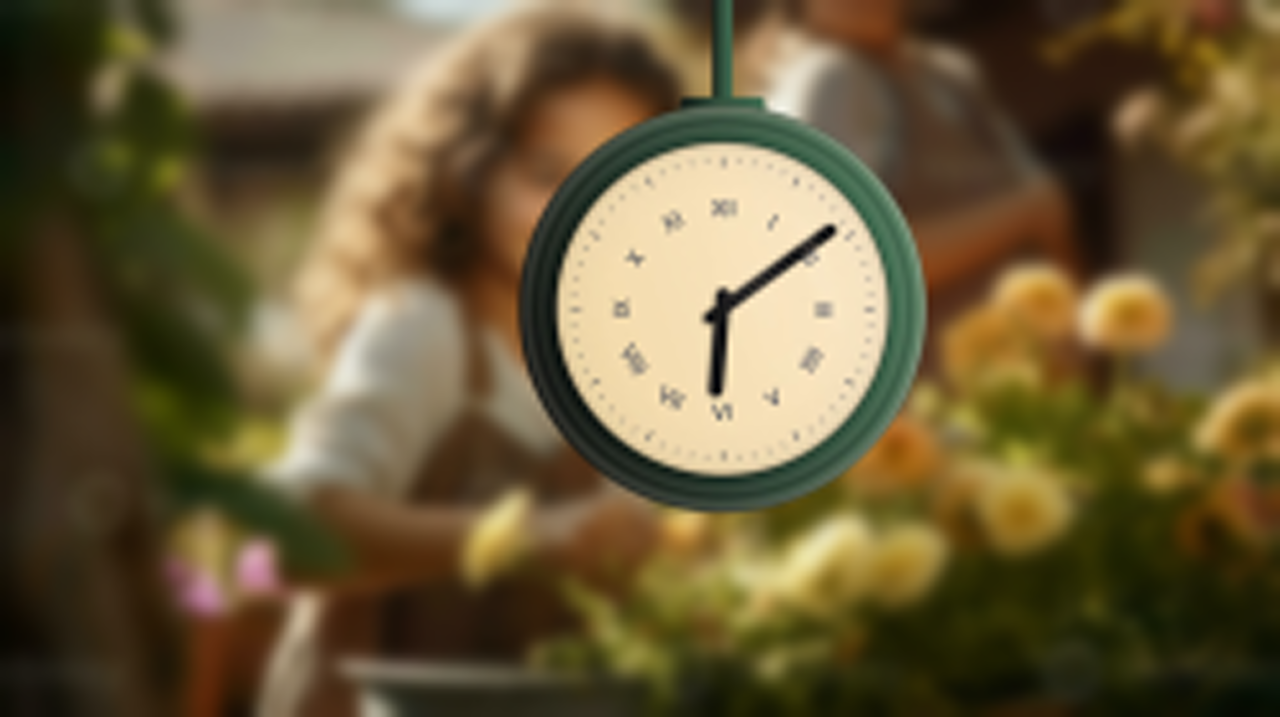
**6:09**
